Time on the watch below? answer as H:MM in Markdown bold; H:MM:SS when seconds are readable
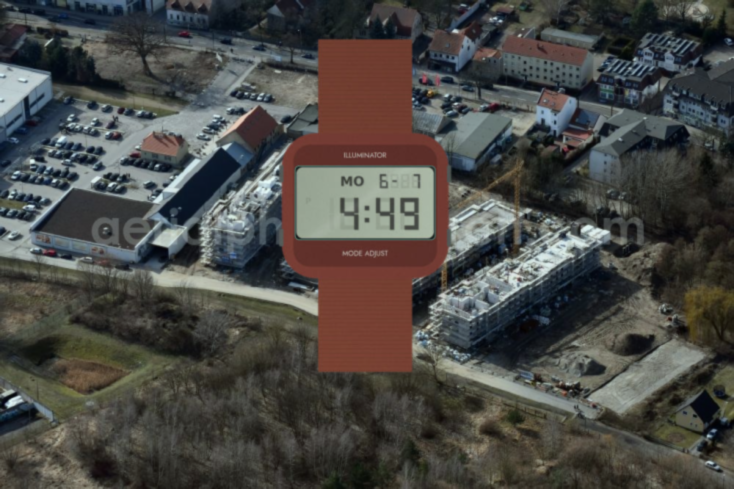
**4:49**
